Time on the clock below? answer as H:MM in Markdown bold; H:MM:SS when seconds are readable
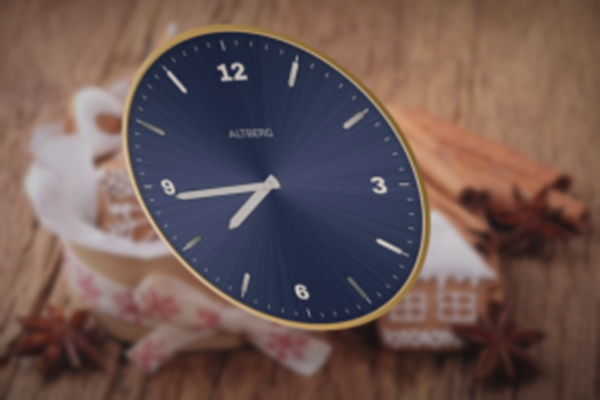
**7:44**
